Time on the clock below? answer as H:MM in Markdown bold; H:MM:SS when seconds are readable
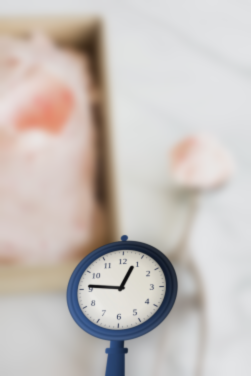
**12:46**
